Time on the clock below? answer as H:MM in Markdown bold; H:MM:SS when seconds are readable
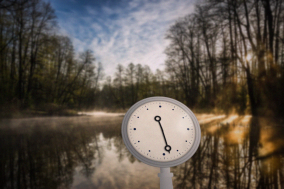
**11:28**
